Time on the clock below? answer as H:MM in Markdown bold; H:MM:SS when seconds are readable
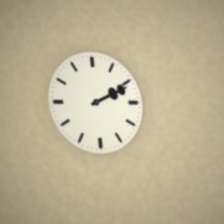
**2:11**
